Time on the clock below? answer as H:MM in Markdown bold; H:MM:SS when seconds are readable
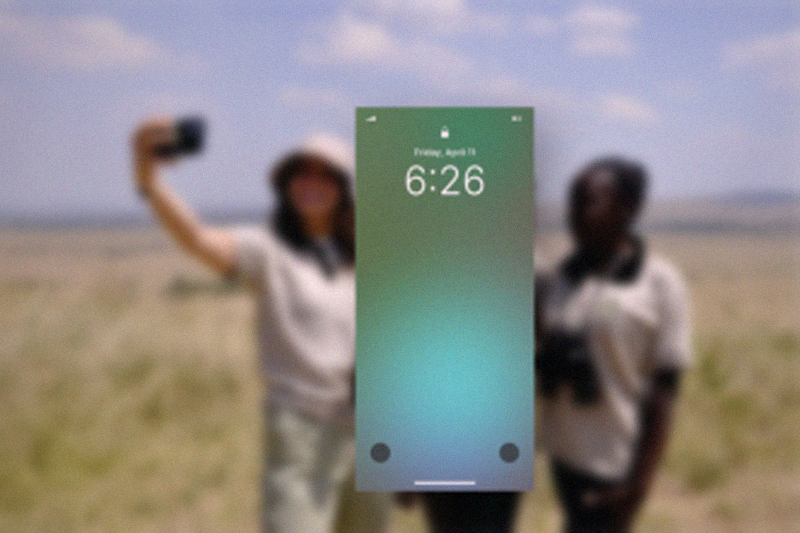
**6:26**
